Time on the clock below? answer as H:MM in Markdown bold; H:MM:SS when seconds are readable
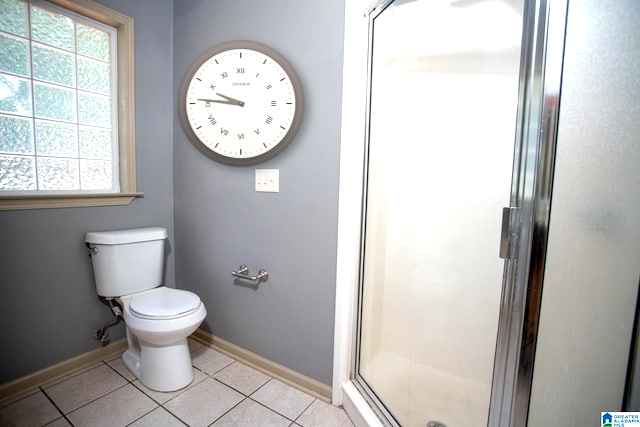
**9:46**
